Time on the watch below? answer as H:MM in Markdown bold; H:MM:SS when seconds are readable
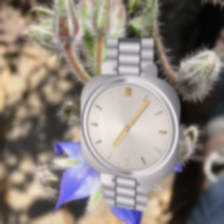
**7:06**
